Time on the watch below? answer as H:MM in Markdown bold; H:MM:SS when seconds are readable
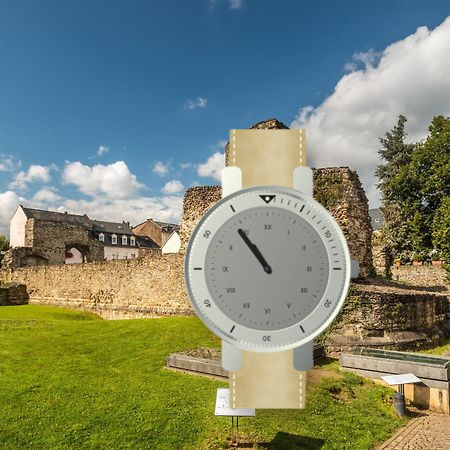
**10:54**
